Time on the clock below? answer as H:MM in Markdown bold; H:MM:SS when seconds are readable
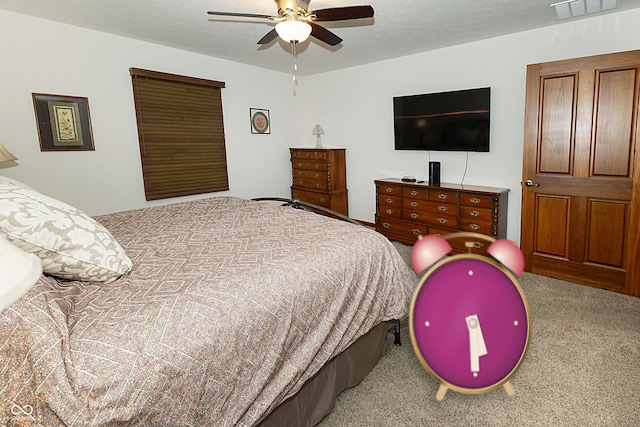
**5:30**
